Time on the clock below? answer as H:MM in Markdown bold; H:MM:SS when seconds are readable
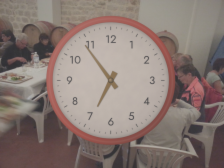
**6:54**
